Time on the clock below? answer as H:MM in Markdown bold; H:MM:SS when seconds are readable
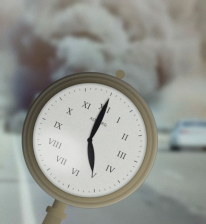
**5:00**
